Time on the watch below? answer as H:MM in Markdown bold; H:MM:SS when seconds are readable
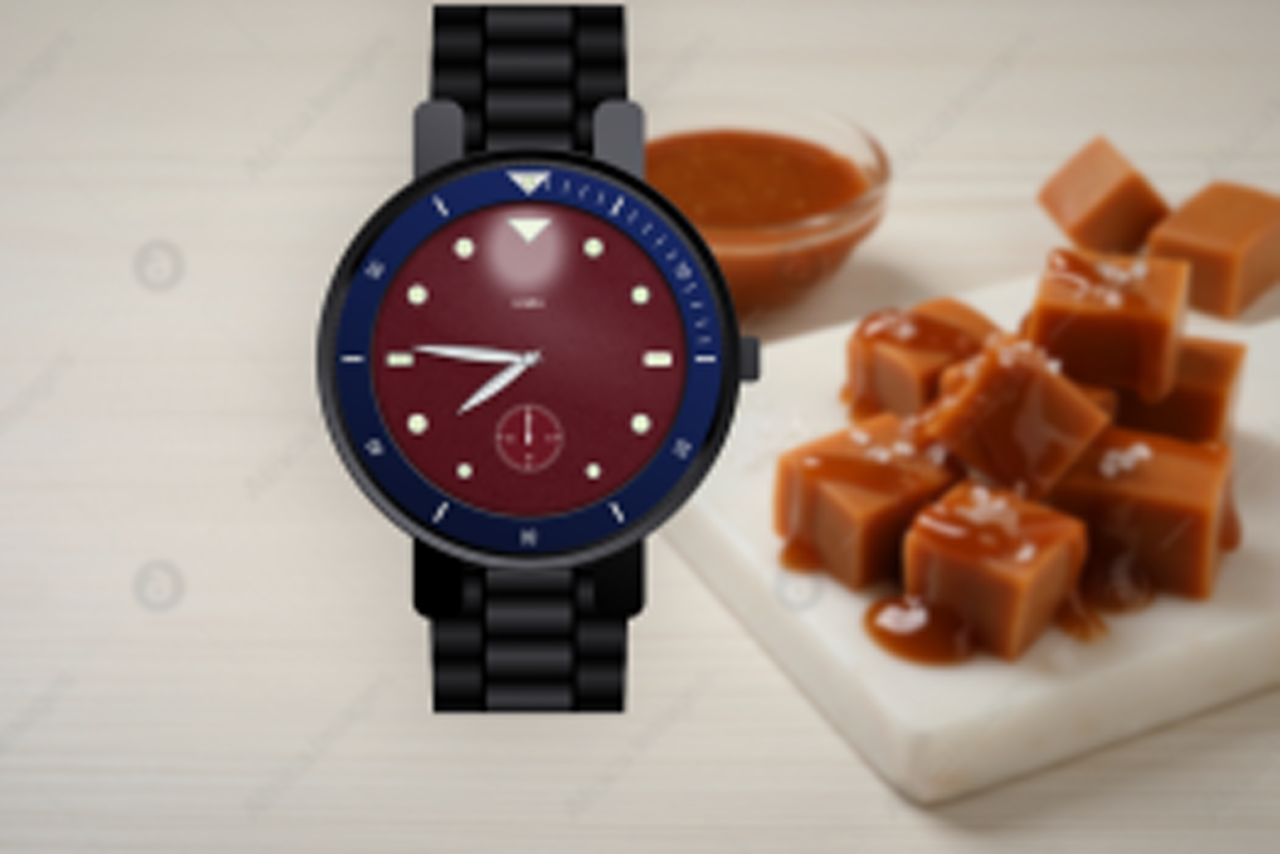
**7:46**
